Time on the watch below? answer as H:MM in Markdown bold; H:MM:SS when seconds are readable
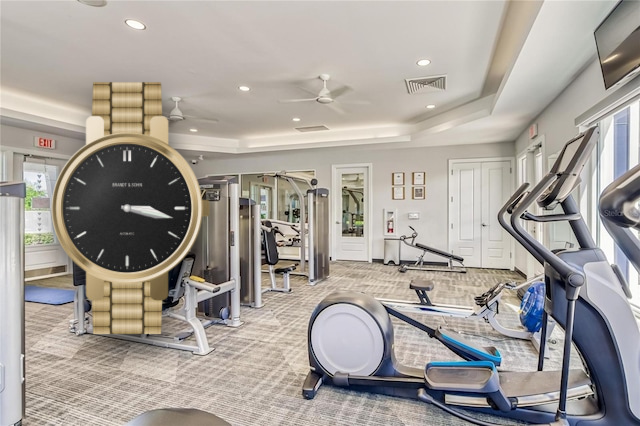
**3:17**
